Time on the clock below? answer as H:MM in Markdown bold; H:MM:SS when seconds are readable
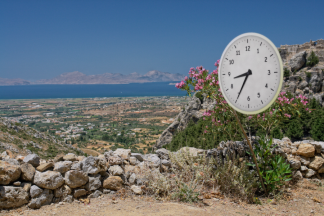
**8:35**
